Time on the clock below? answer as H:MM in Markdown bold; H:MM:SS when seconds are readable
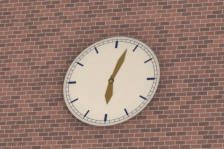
**6:03**
